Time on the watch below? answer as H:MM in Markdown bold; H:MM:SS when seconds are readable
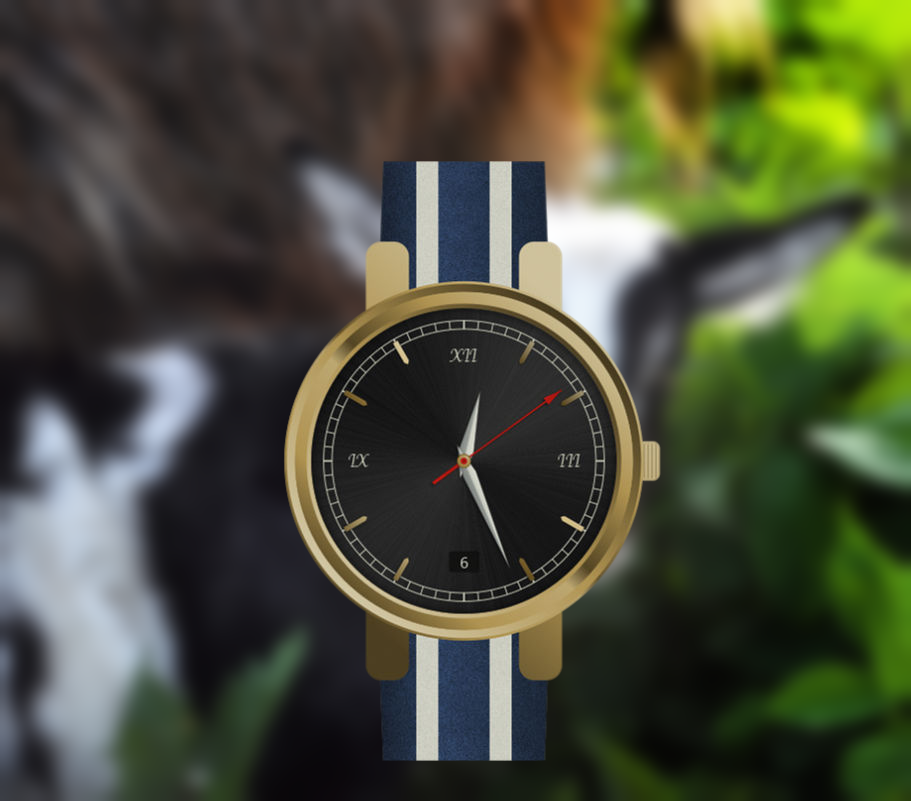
**12:26:09**
